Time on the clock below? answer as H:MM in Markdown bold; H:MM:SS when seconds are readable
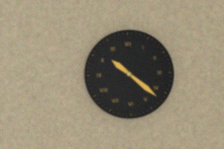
**10:22**
